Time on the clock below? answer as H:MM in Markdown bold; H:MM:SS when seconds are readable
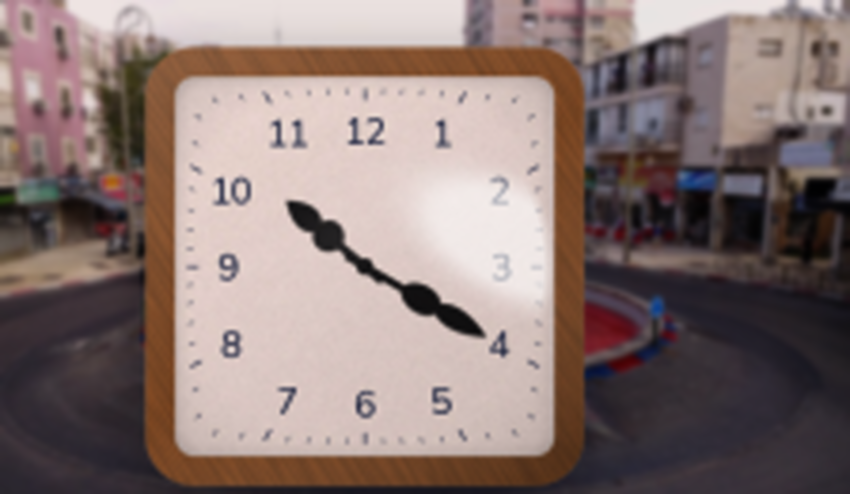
**10:20**
